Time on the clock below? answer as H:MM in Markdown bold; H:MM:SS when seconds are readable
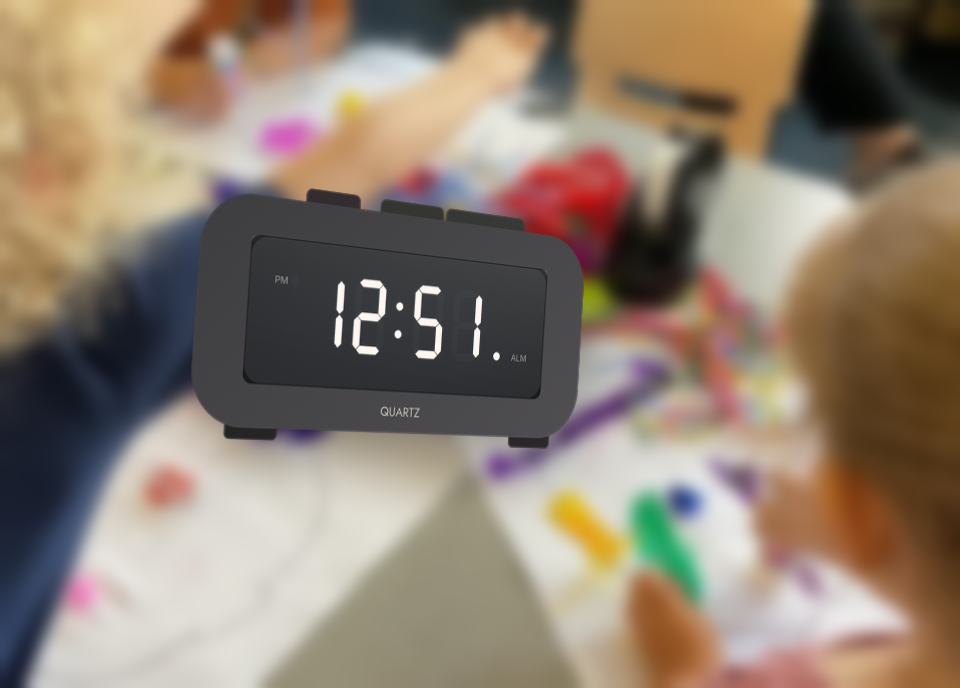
**12:51**
